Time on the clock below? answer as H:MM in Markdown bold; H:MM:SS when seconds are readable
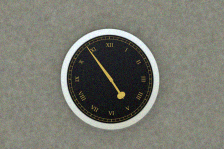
**4:54**
